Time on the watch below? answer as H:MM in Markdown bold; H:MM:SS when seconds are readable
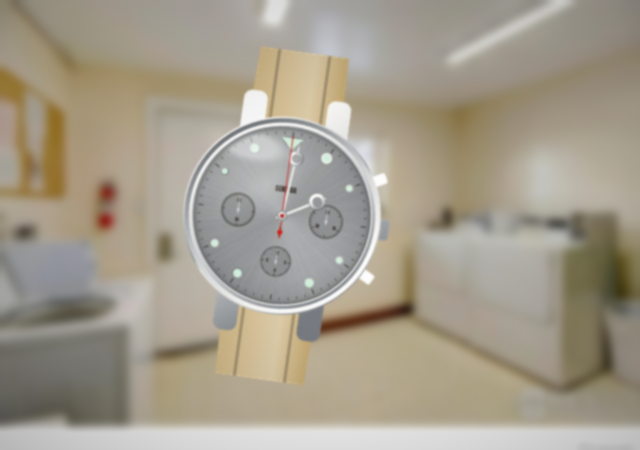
**2:01**
